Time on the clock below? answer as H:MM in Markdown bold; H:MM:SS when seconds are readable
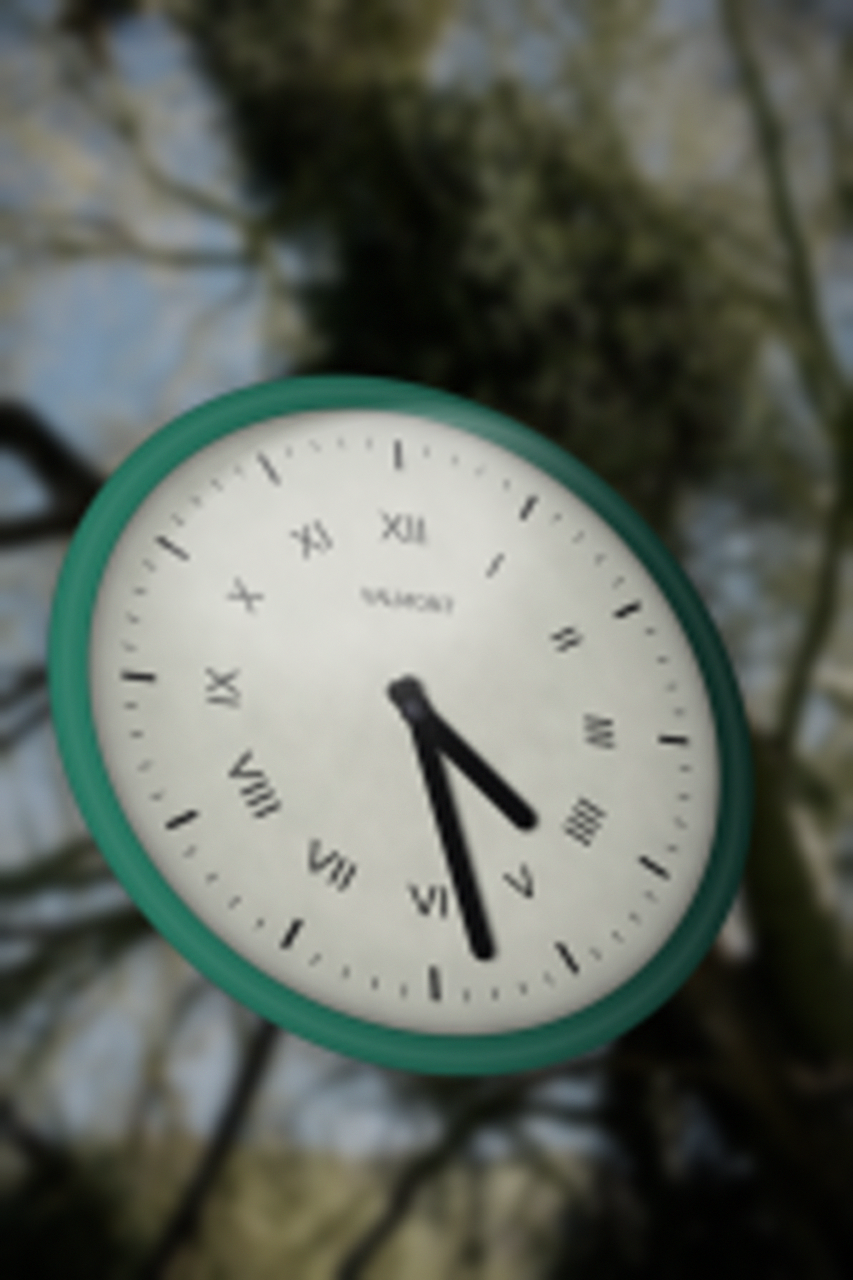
**4:28**
